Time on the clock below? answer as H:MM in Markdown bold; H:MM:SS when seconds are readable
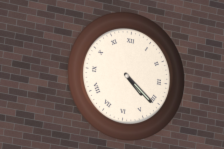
**4:21**
